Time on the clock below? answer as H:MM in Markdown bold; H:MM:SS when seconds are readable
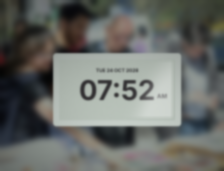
**7:52**
